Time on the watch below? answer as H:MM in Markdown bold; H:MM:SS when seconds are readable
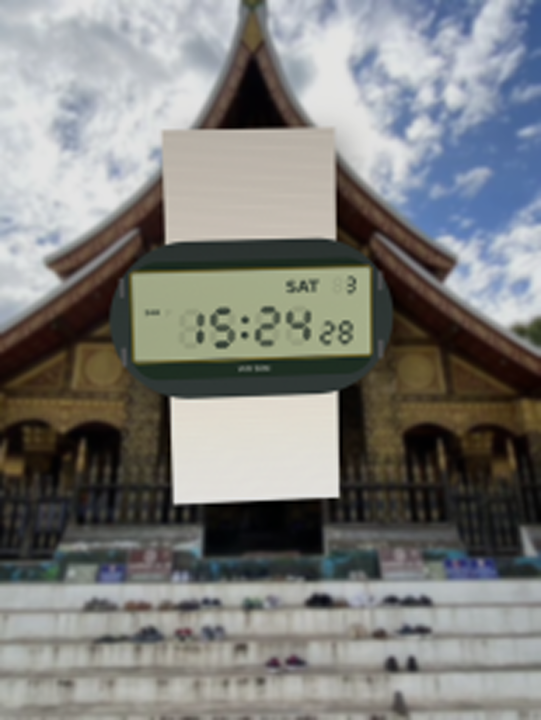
**15:24:28**
